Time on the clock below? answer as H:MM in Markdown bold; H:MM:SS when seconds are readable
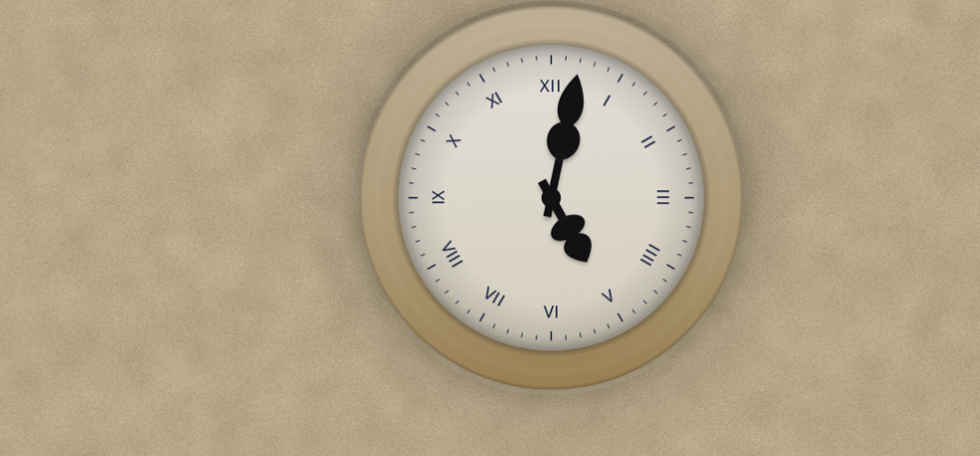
**5:02**
